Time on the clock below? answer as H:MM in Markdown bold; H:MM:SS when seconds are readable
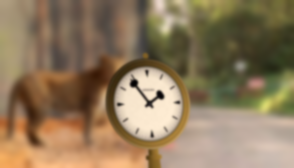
**1:54**
